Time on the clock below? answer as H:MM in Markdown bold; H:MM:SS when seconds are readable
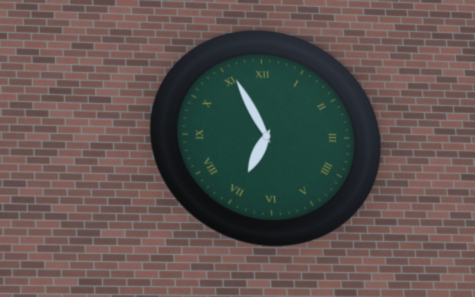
**6:56**
